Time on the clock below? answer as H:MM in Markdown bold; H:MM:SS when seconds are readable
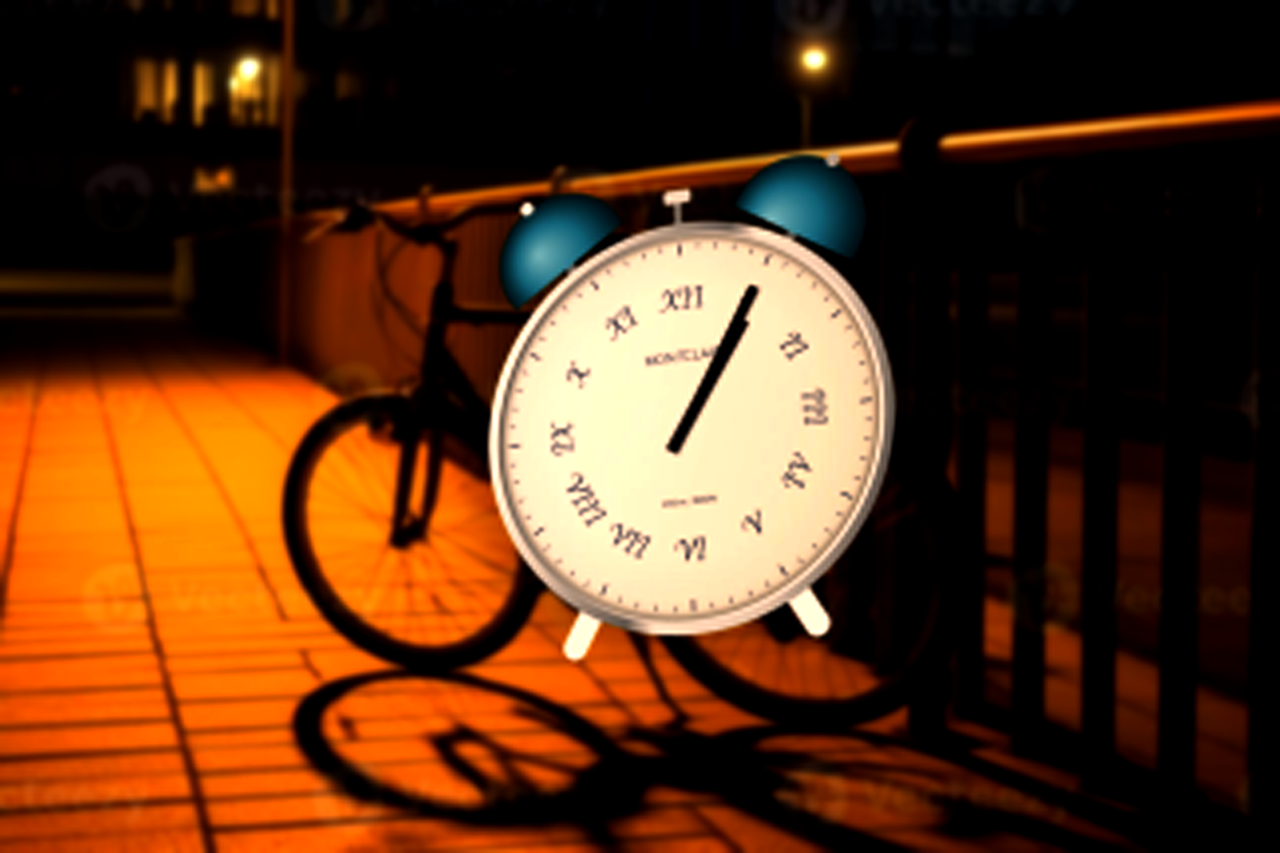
**1:05**
